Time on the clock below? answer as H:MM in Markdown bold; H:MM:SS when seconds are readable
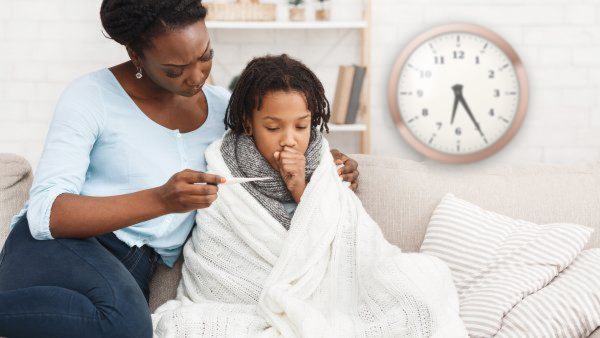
**6:25**
